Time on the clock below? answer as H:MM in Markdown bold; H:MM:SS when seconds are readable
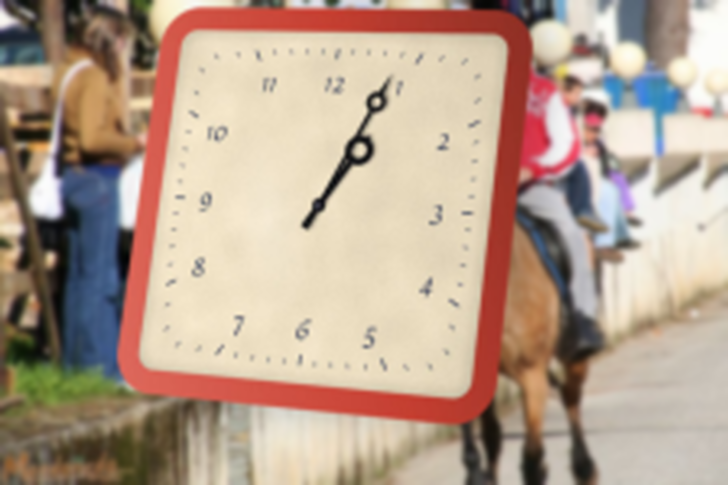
**1:04**
